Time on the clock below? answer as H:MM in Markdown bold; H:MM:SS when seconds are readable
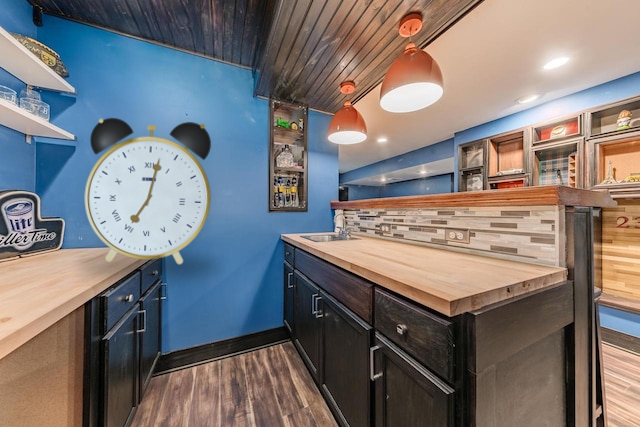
**7:02**
